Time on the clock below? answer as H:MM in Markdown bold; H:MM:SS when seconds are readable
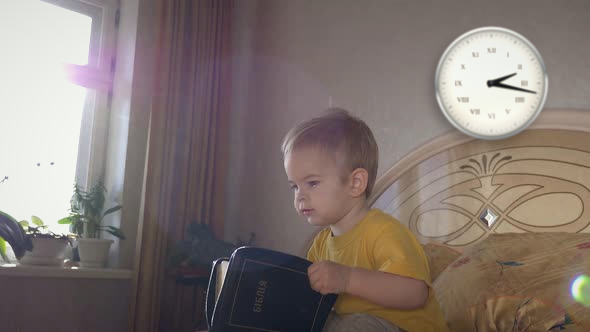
**2:17**
